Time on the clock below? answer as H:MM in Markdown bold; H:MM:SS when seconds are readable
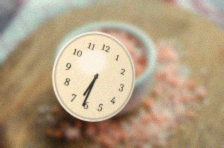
**6:31**
